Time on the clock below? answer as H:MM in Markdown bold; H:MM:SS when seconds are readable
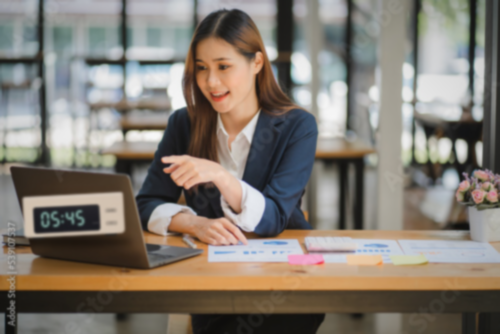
**5:45**
